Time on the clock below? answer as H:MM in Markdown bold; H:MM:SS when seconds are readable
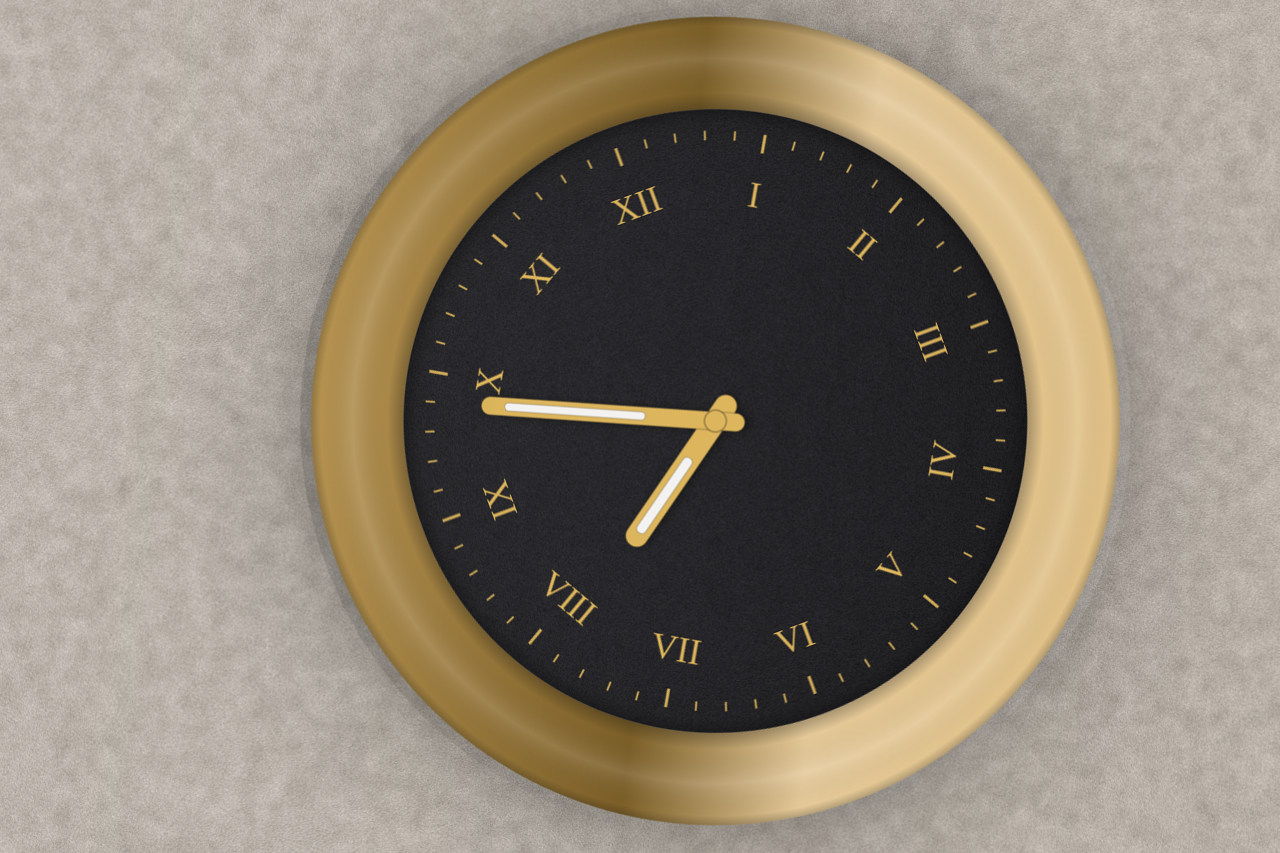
**7:49**
